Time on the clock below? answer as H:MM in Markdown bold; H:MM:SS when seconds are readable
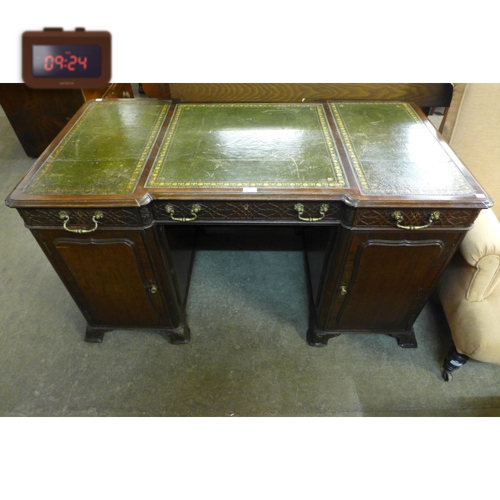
**9:24**
